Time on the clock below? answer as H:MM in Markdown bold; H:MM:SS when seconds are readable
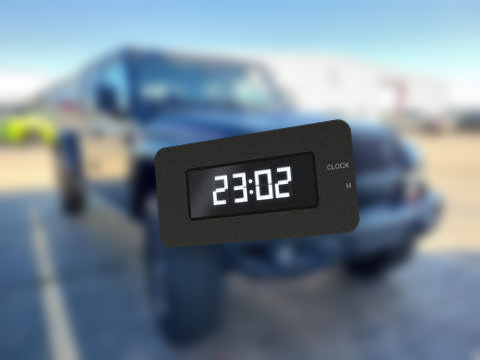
**23:02**
